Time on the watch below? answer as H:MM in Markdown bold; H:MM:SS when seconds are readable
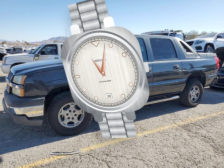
**11:03**
